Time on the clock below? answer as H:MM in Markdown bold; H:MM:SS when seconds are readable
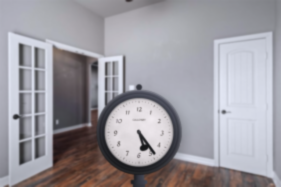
**5:24**
